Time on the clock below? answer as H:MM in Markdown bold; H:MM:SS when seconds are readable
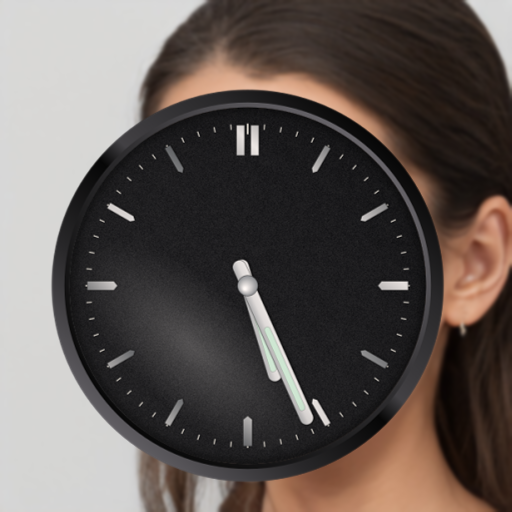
**5:26**
